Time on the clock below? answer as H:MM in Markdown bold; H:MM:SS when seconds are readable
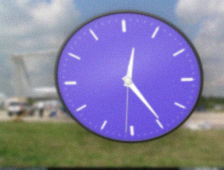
**12:24:31**
